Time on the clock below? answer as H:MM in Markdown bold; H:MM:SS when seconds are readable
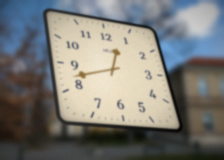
**12:42**
